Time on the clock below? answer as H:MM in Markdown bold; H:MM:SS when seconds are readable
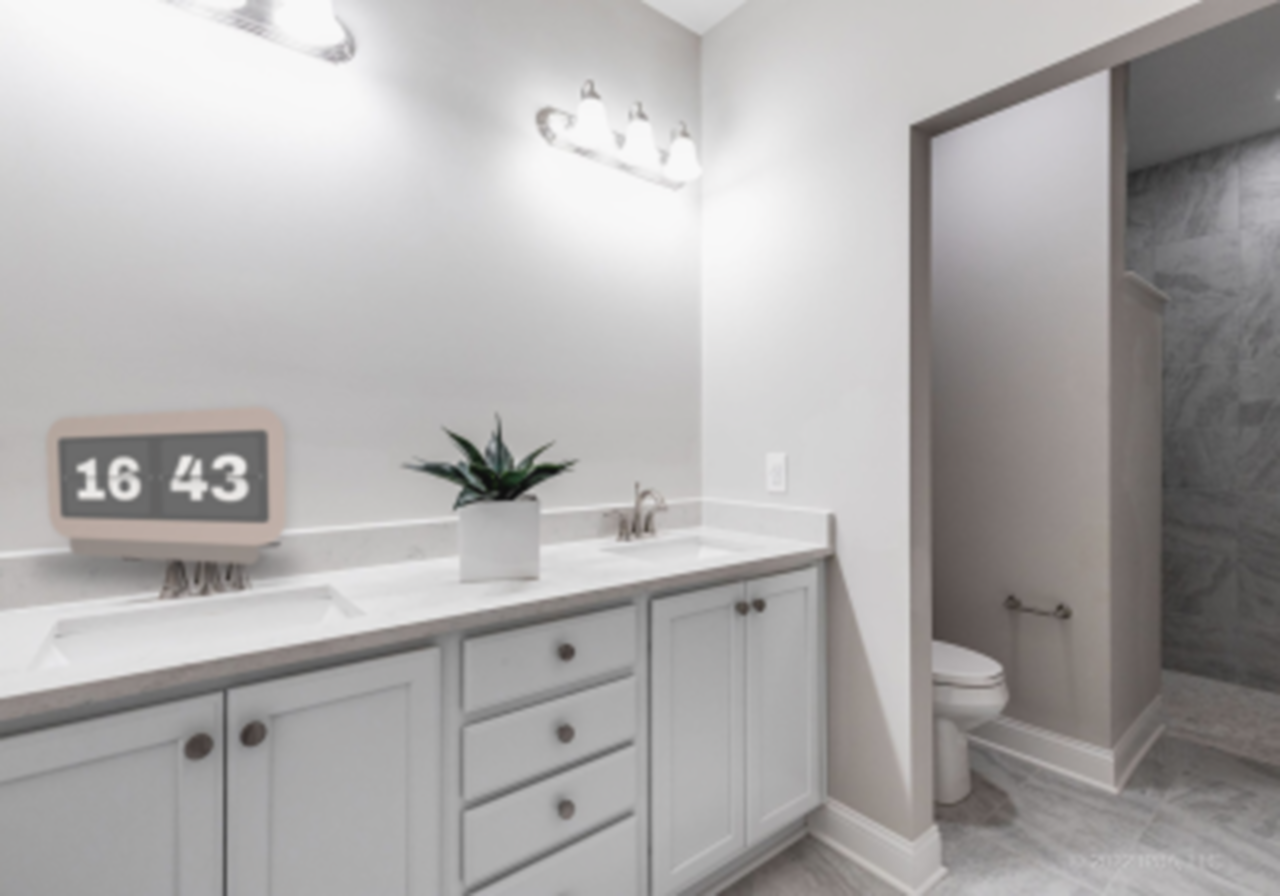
**16:43**
